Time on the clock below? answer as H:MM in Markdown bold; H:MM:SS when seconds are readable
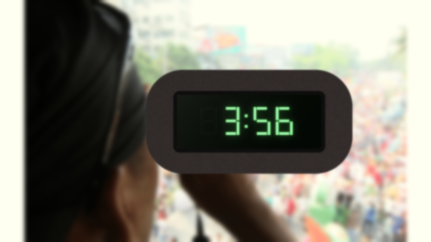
**3:56**
